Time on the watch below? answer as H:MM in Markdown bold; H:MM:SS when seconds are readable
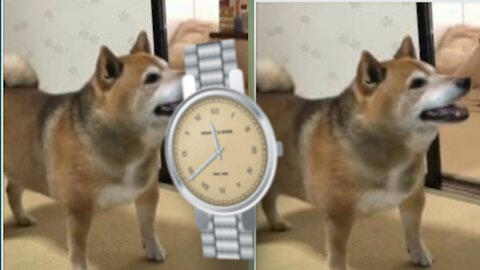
**11:39**
